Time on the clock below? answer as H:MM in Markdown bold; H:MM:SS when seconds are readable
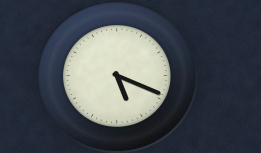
**5:19**
